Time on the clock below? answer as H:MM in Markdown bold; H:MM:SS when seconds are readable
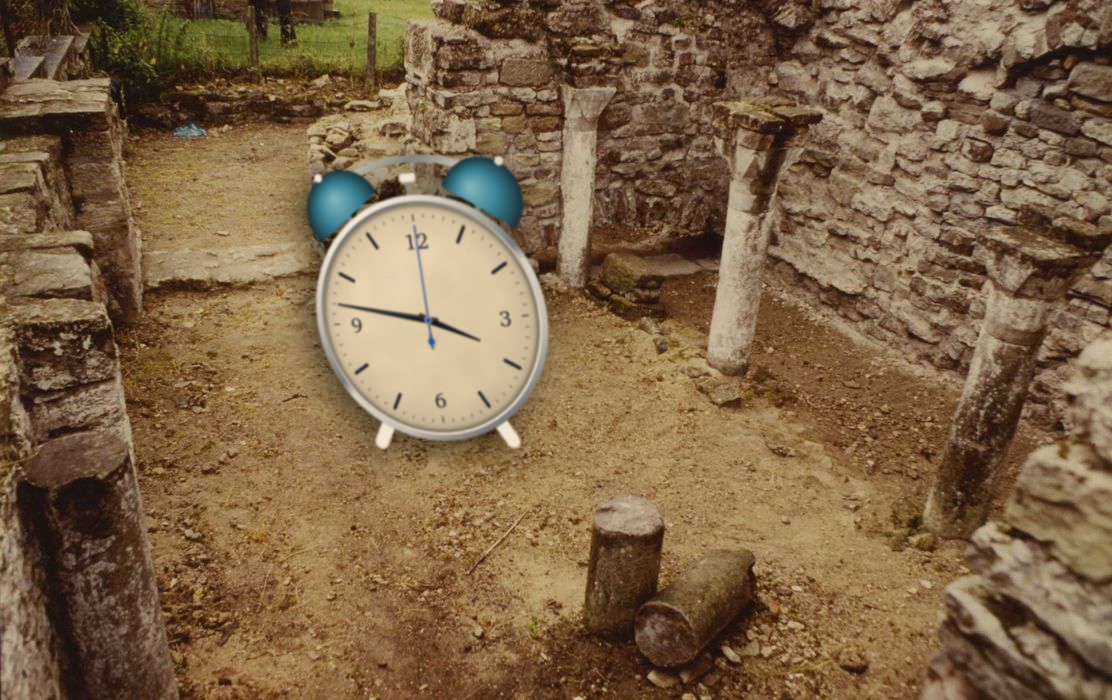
**3:47:00**
